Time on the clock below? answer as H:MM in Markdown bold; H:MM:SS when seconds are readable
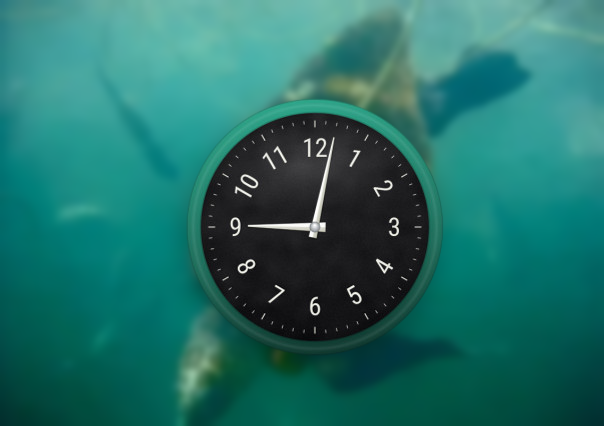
**9:02**
